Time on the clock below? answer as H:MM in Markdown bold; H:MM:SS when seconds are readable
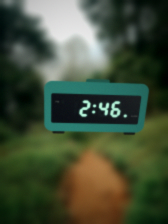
**2:46**
